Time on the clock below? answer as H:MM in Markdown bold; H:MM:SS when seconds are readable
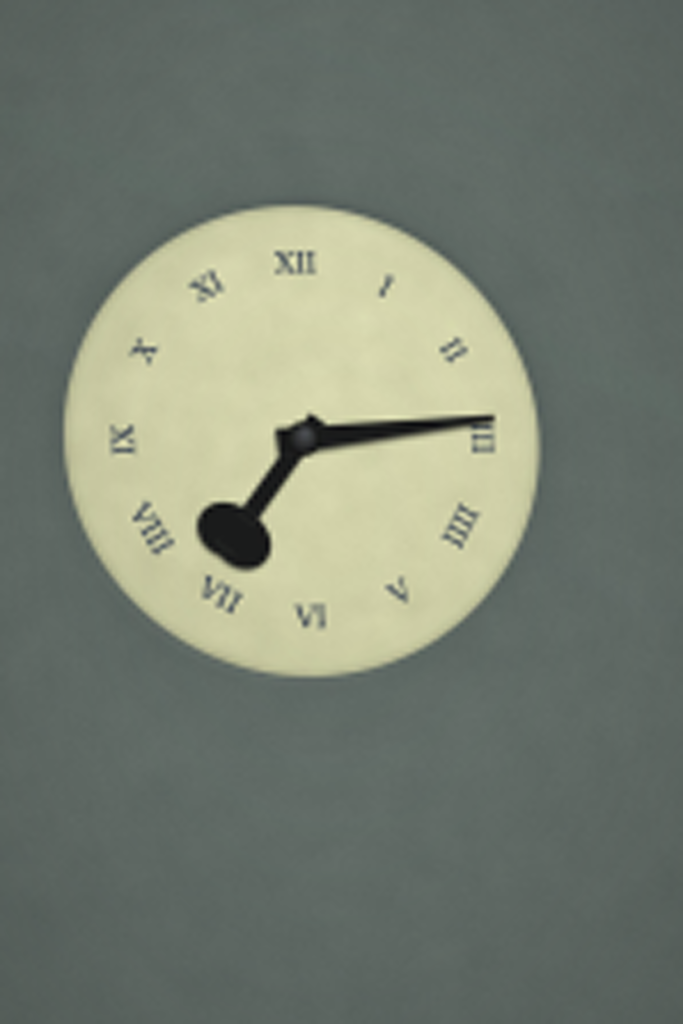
**7:14**
